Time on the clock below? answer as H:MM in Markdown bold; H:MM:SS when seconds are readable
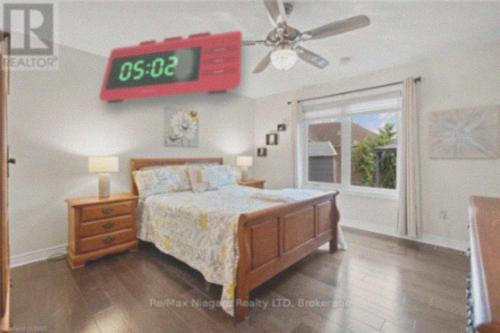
**5:02**
